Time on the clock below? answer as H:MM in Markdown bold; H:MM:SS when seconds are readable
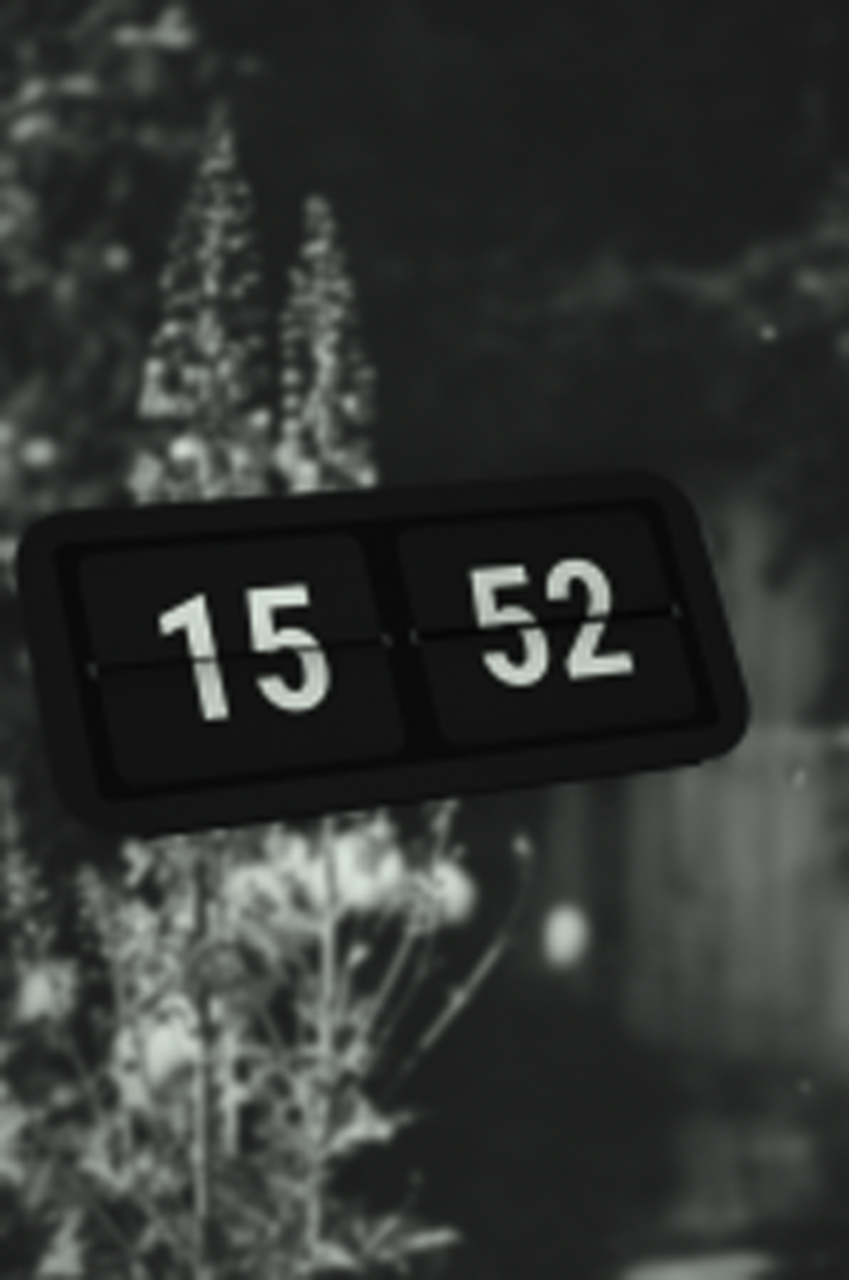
**15:52**
